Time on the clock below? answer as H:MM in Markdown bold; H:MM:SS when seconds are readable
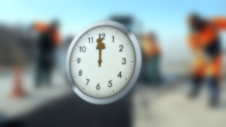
**11:59**
